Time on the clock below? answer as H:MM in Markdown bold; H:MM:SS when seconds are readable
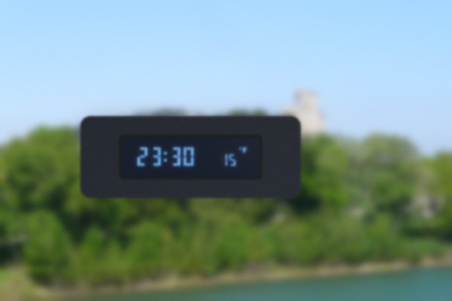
**23:30**
